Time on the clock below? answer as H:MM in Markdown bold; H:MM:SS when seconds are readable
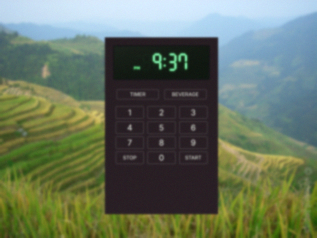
**9:37**
